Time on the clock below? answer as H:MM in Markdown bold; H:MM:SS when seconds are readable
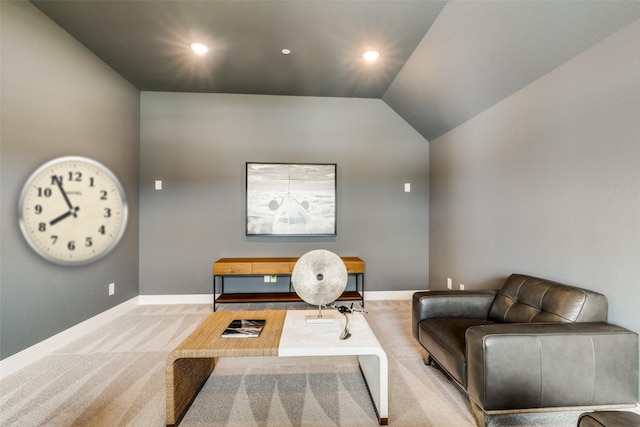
**7:55**
